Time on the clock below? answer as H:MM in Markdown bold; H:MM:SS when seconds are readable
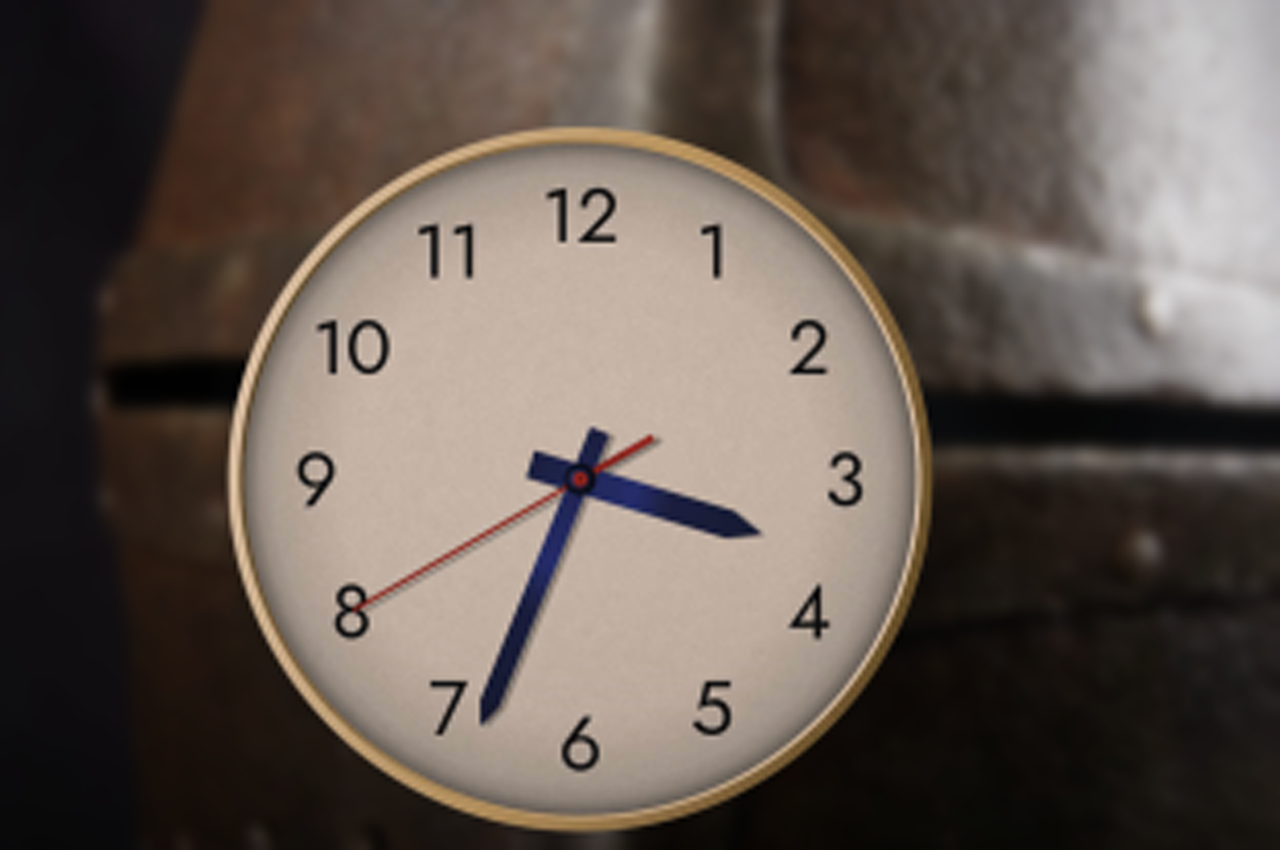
**3:33:40**
